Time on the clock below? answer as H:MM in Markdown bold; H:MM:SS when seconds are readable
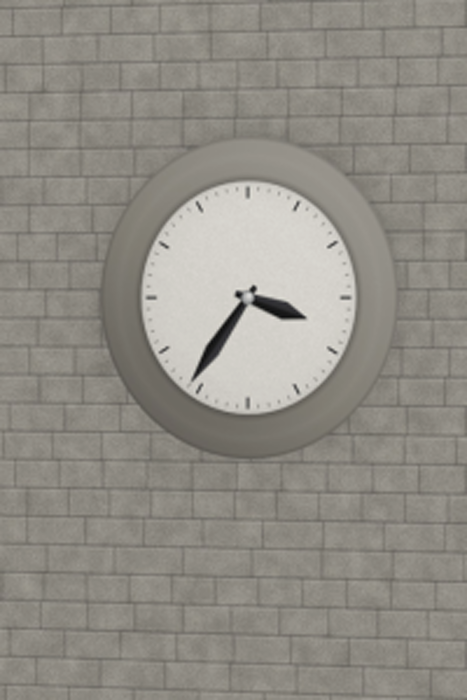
**3:36**
